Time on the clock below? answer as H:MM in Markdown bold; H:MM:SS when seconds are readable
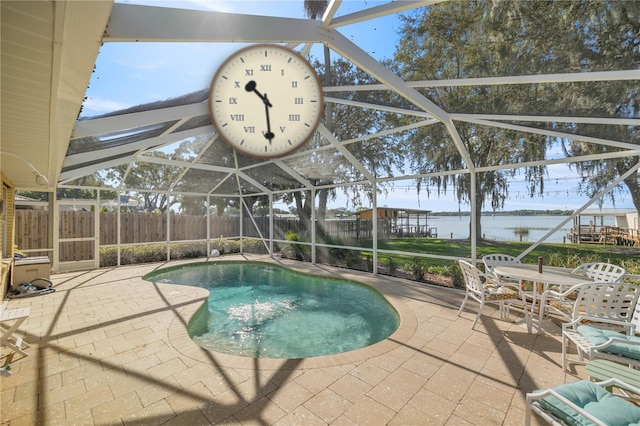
**10:29**
